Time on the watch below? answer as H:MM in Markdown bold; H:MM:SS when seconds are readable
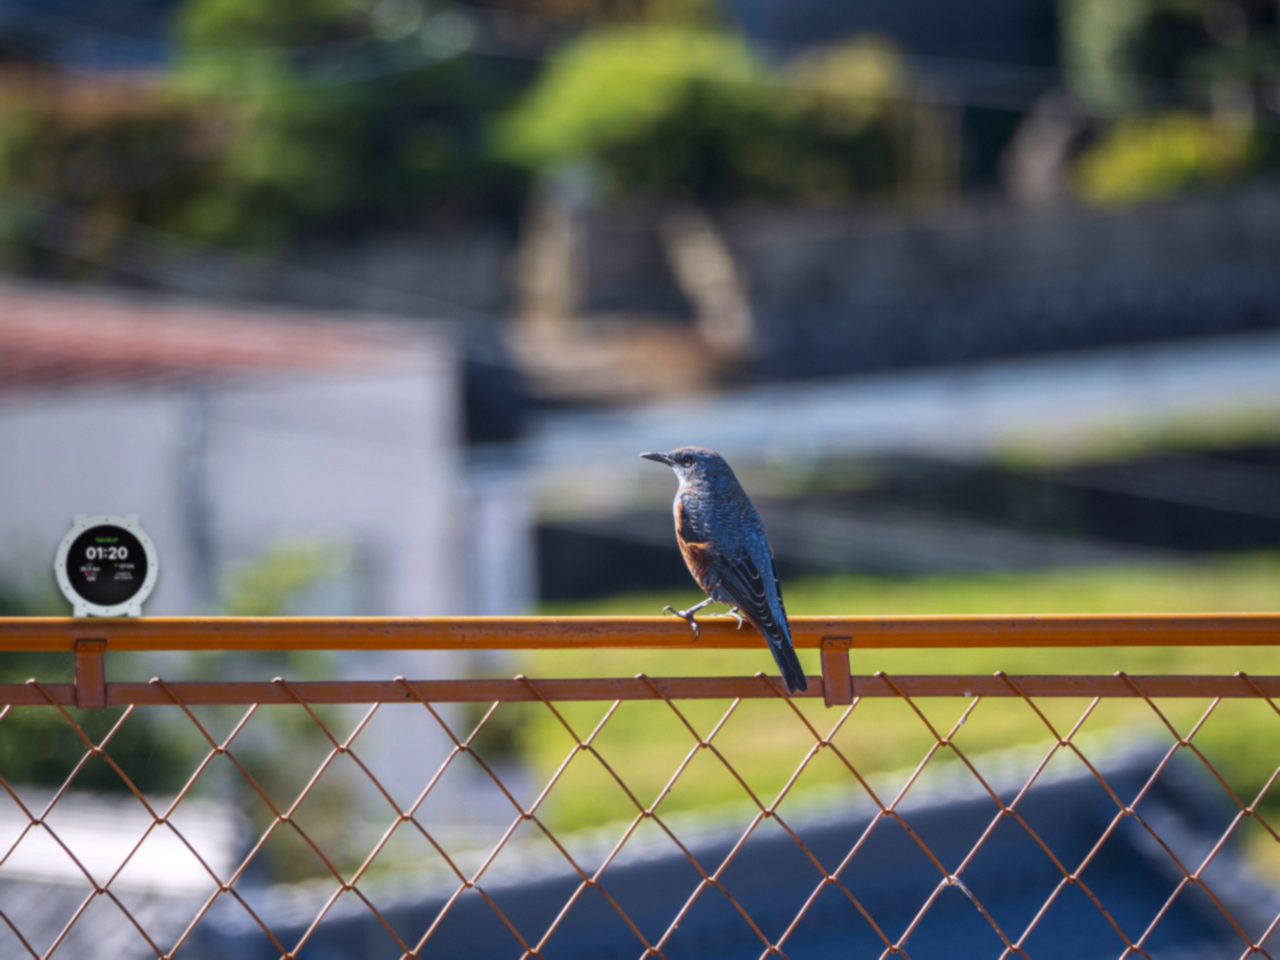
**1:20**
